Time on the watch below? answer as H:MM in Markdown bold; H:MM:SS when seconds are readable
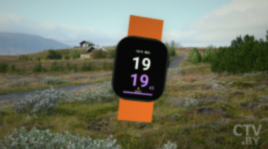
**19:19**
